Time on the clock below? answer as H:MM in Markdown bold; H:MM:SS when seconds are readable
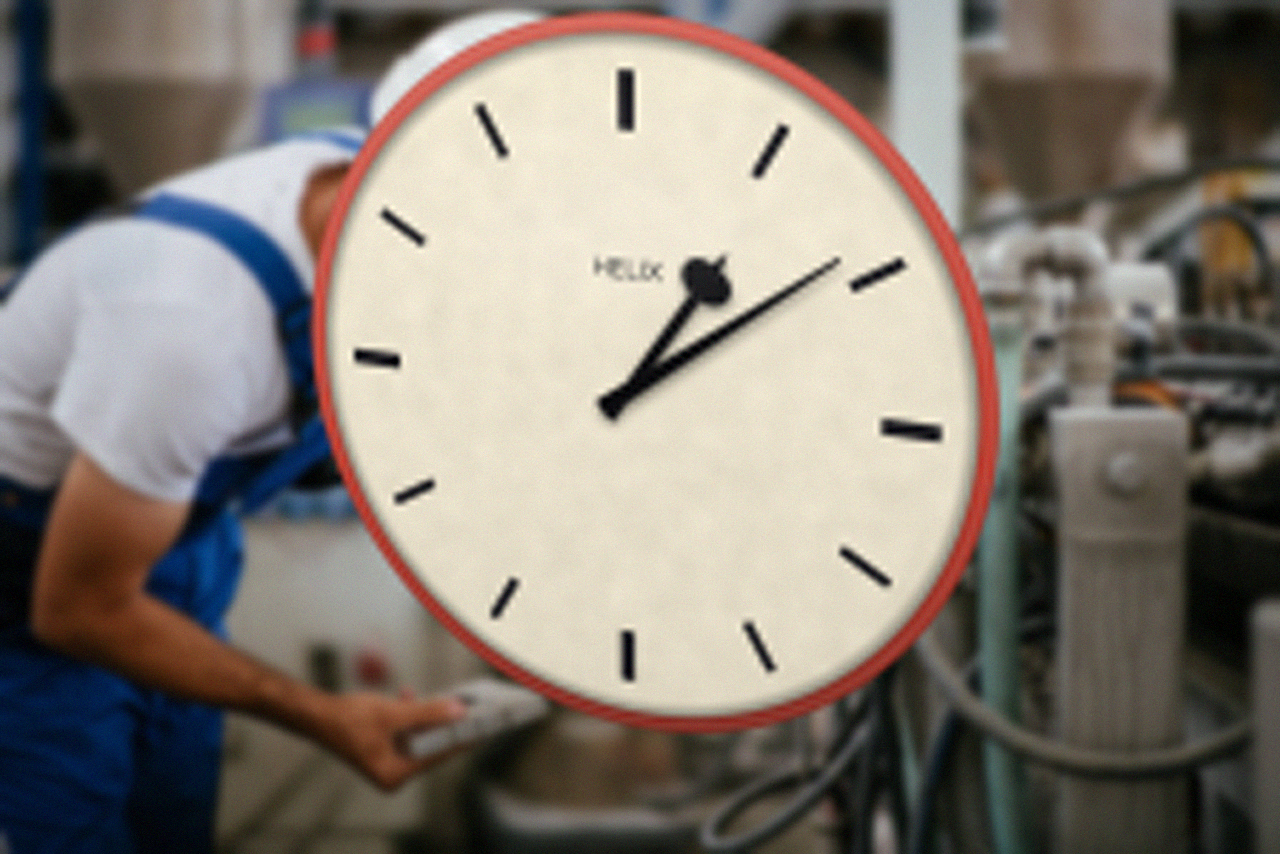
**1:09**
